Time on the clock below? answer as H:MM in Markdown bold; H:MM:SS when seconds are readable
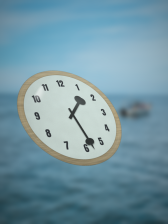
**1:28**
